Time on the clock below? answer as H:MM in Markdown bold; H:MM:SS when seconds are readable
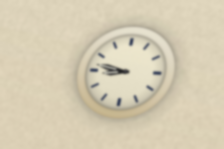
**8:47**
